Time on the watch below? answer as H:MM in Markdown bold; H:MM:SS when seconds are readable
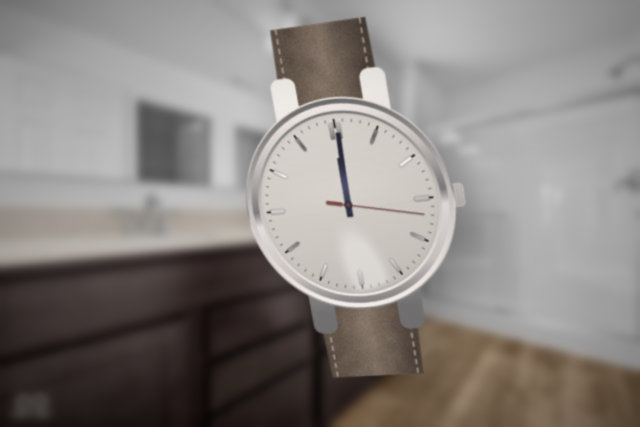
**12:00:17**
